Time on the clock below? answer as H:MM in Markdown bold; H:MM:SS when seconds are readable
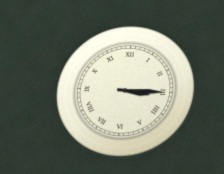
**3:15**
